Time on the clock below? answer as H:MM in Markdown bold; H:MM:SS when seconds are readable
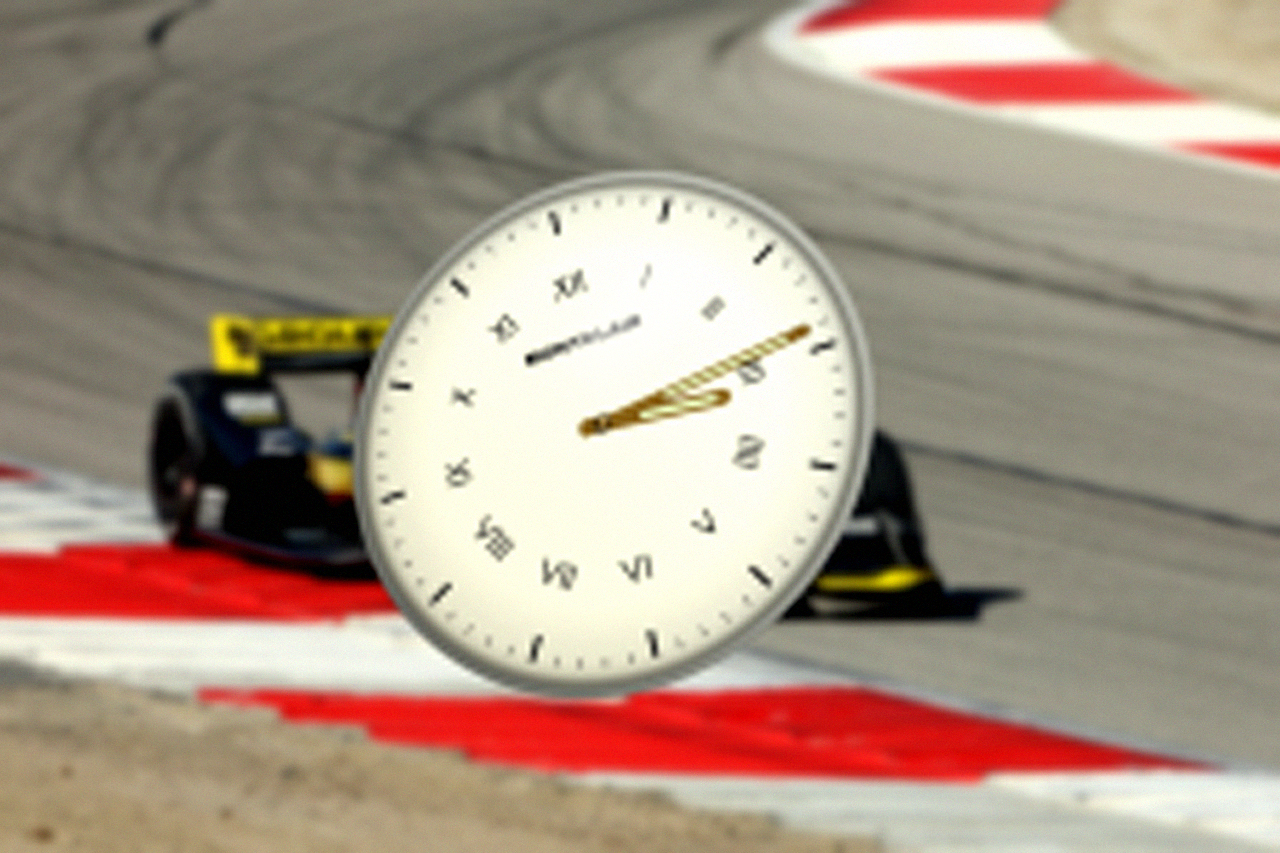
**3:14**
